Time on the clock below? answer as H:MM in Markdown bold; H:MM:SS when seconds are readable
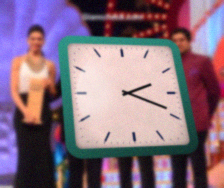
**2:19**
